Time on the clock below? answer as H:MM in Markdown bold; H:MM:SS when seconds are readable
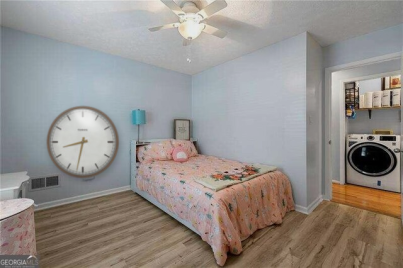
**8:32**
